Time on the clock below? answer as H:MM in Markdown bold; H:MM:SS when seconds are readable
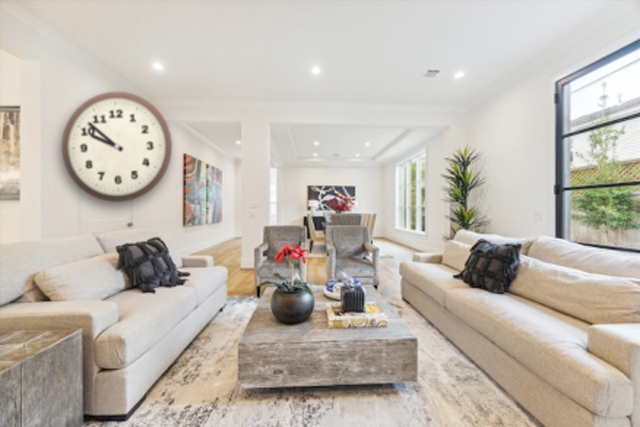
**9:52**
